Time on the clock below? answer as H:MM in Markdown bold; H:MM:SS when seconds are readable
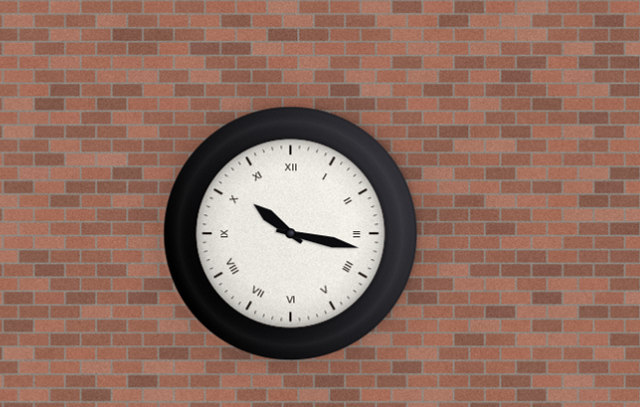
**10:17**
